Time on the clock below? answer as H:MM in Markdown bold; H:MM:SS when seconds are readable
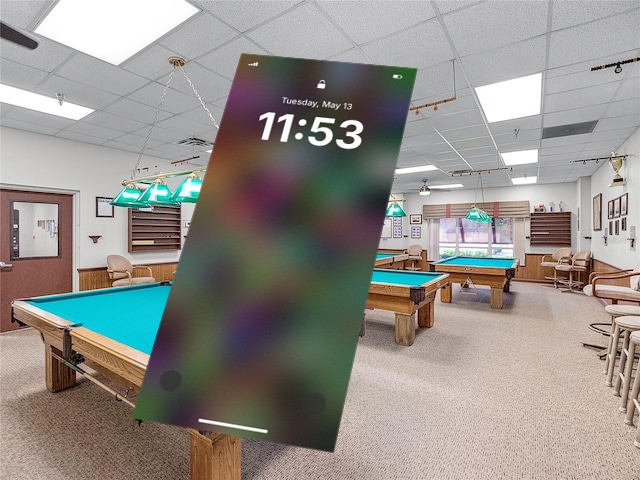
**11:53**
